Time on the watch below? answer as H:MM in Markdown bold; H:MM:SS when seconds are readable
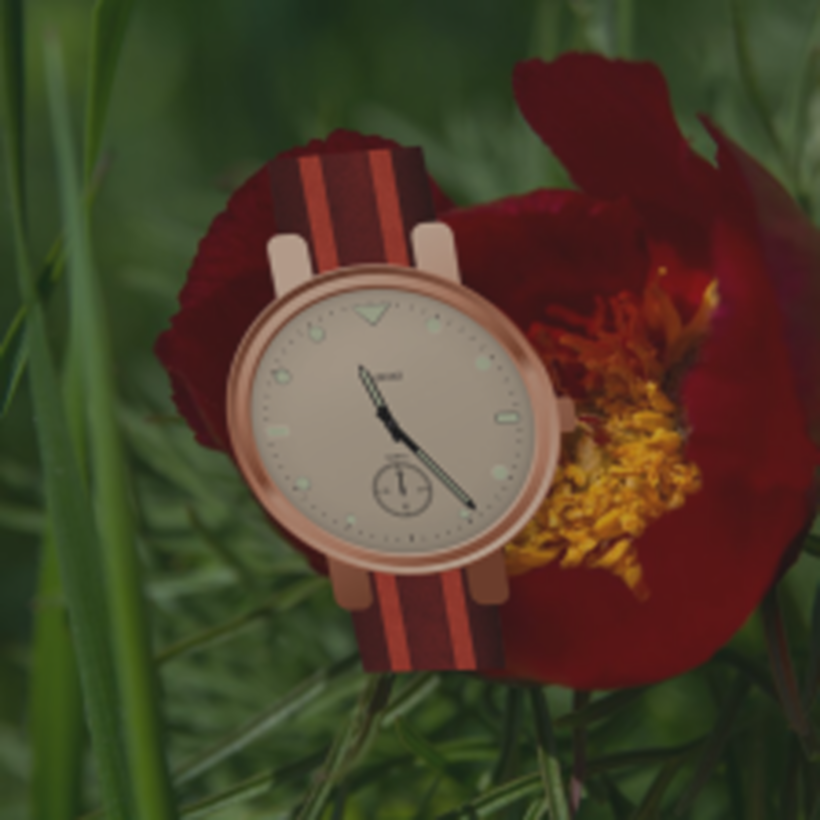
**11:24**
